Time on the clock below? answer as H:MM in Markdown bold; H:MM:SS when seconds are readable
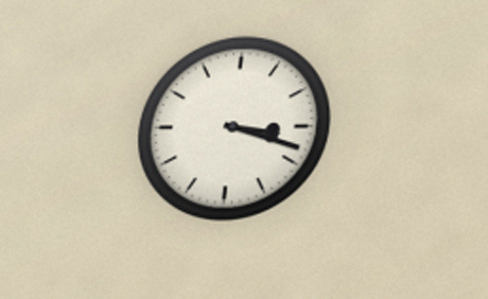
**3:18**
